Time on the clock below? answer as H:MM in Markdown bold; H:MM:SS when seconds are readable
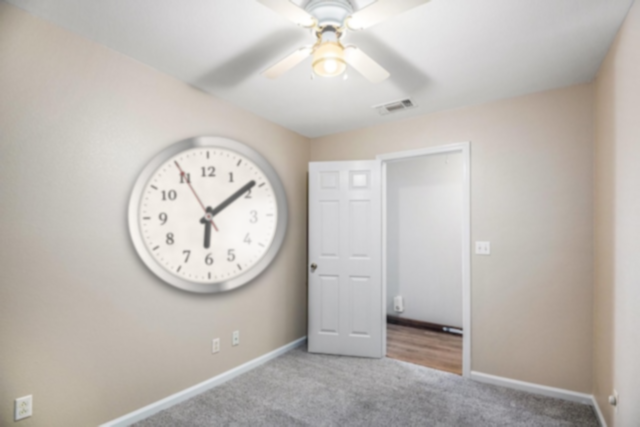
**6:08:55**
